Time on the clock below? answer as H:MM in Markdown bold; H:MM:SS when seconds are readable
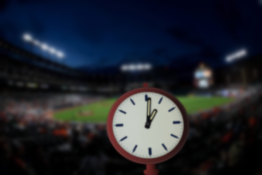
**1:01**
